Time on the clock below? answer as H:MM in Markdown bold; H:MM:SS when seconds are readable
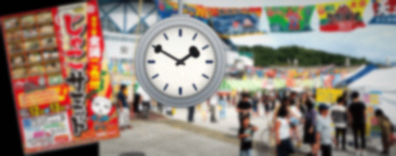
**1:50**
